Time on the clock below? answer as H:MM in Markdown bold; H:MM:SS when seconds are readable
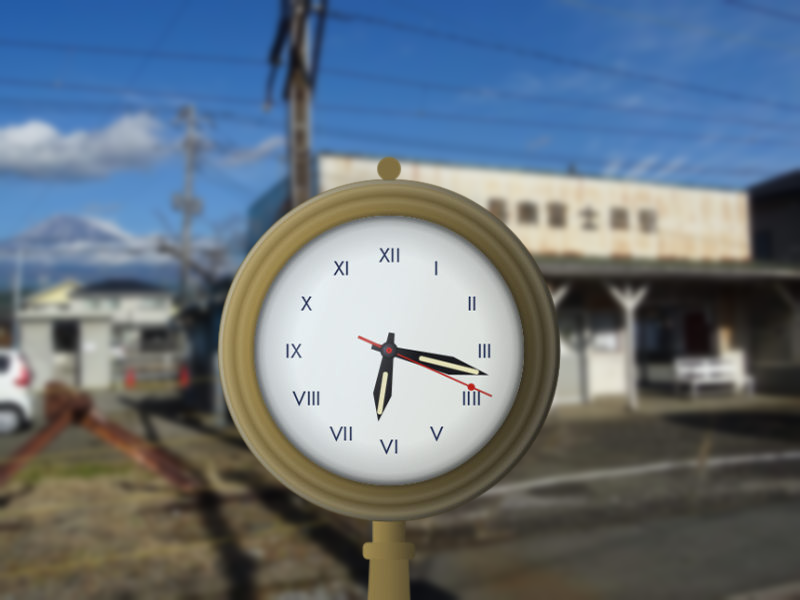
**6:17:19**
